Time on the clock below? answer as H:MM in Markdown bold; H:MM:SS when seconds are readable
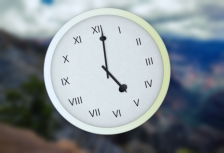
**5:01**
